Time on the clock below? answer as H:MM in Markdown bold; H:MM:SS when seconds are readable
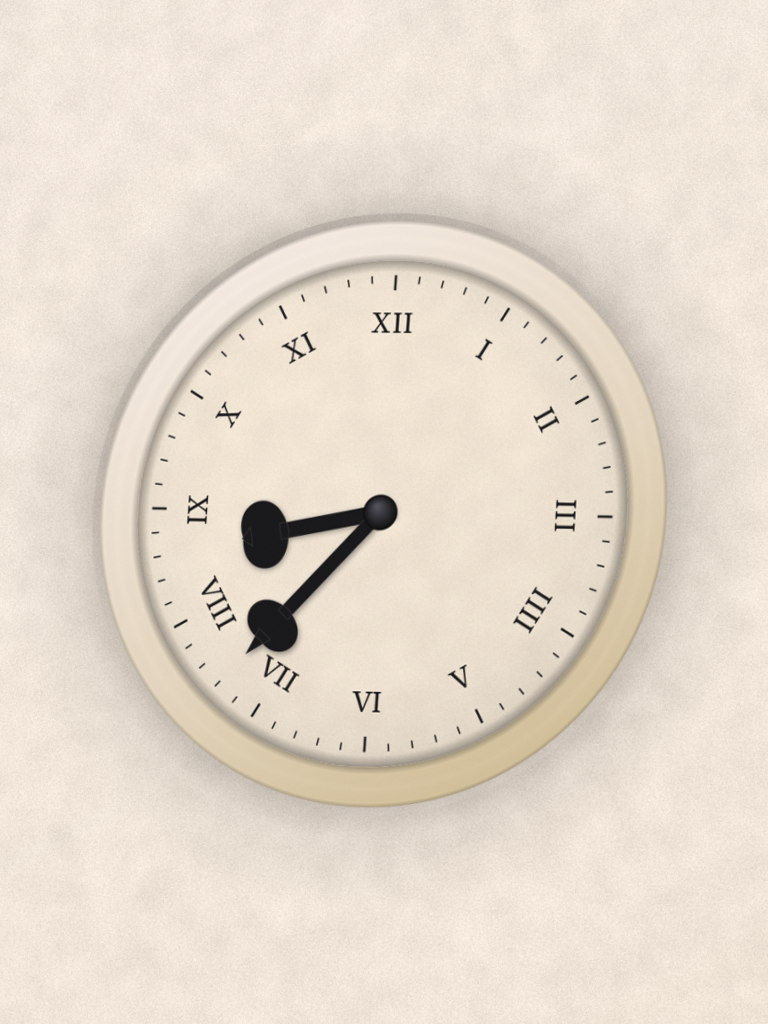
**8:37**
